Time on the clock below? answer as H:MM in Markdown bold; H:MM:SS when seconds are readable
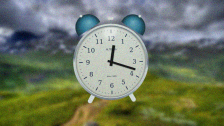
**12:18**
